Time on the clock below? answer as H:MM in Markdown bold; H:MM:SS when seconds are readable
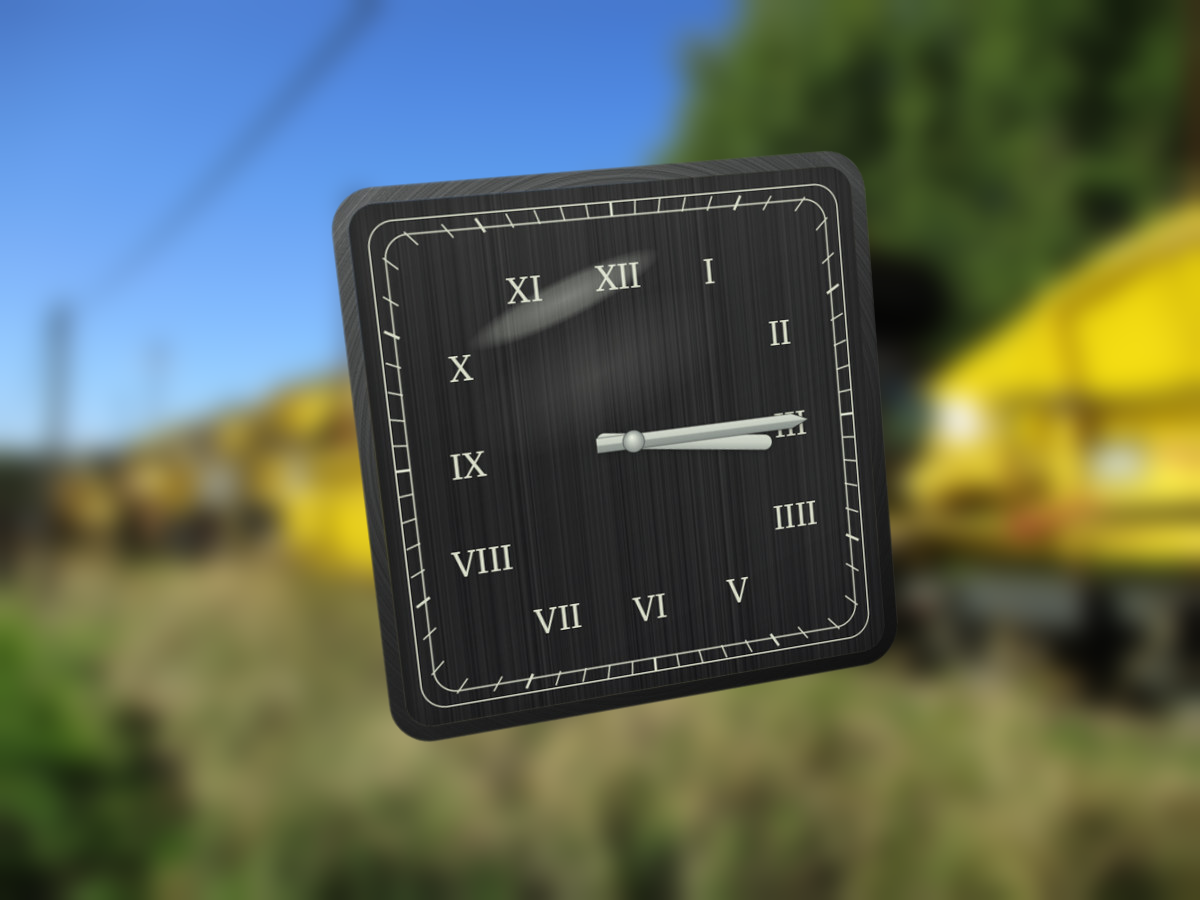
**3:15**
